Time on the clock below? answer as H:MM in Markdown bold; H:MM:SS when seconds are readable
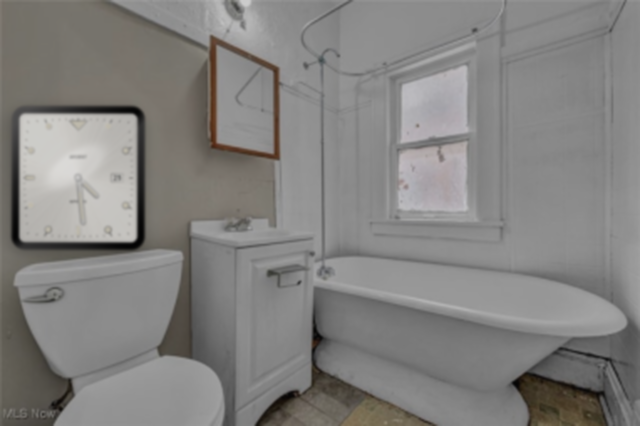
**4:29**
